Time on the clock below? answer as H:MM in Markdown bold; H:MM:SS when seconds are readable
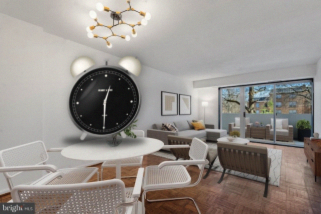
**12:30**
